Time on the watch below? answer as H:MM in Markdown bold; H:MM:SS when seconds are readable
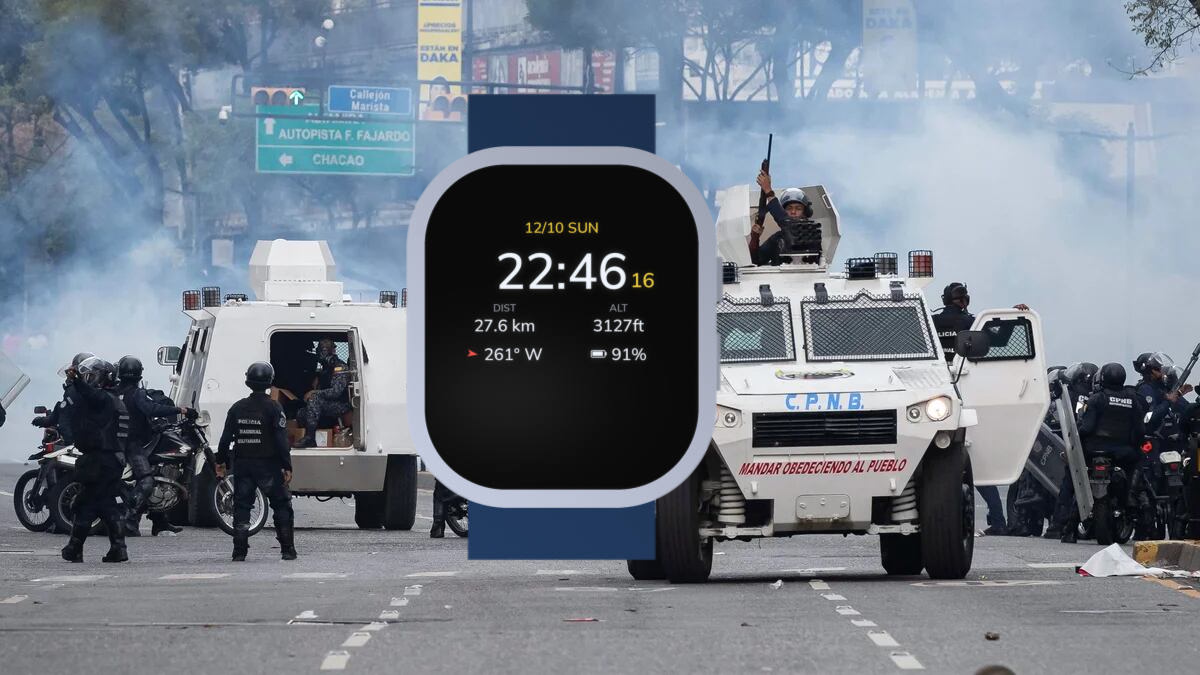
**22:46:16**
